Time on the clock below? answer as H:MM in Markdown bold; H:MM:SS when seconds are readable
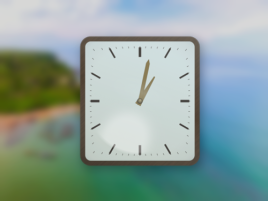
**1:02**
